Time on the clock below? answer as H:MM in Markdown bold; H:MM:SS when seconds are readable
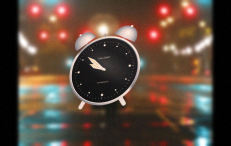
**9:52**
